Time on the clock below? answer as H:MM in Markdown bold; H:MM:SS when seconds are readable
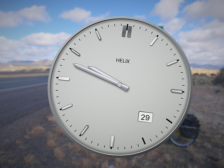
**9:48**
